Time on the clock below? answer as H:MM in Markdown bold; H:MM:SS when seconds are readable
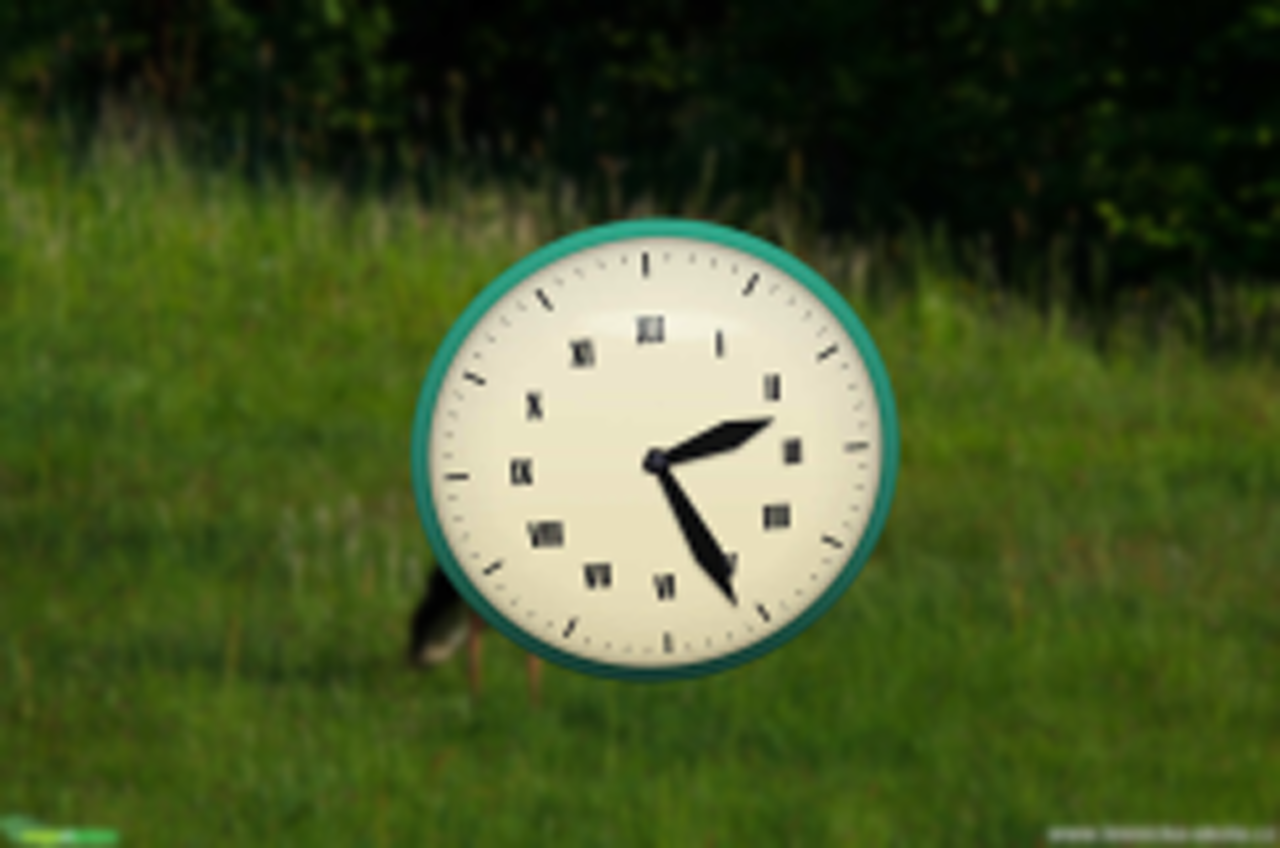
**2:26**
